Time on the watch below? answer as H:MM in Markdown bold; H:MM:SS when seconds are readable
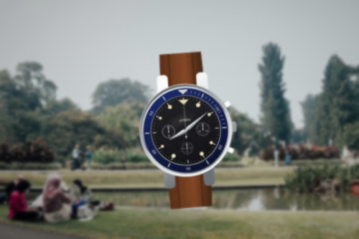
**8:09**
